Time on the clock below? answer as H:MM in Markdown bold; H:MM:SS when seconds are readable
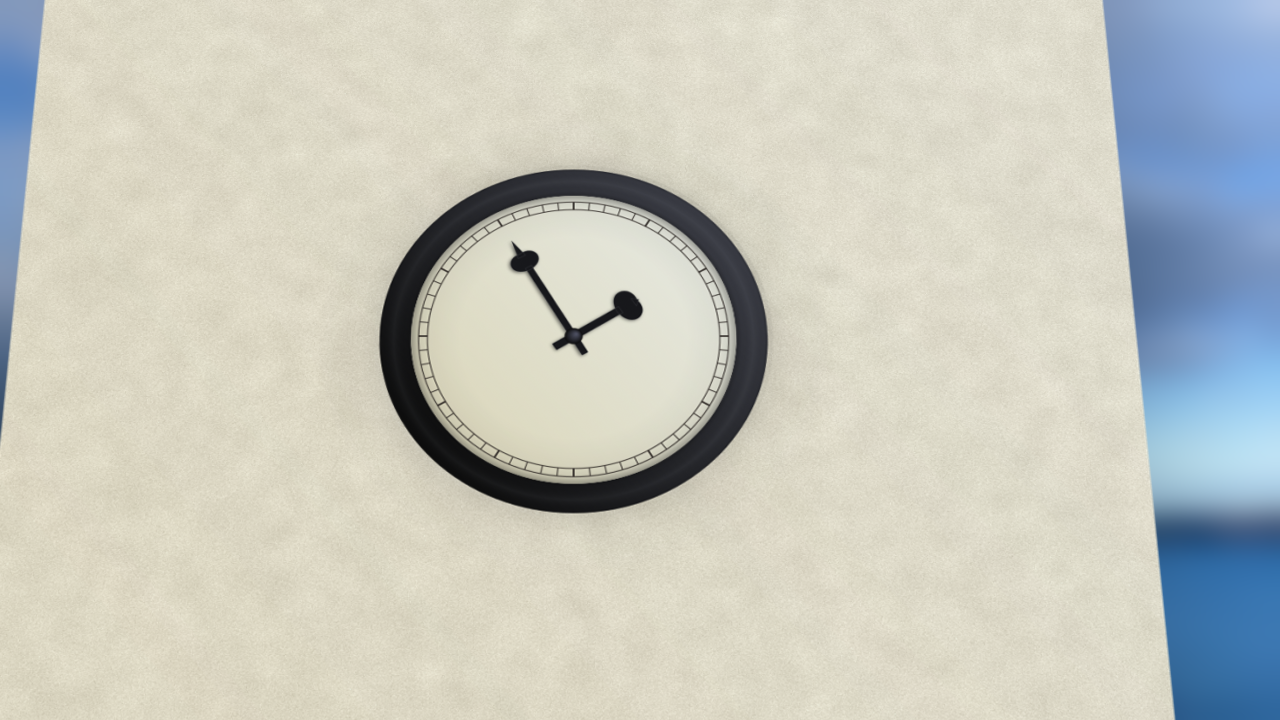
**1:55**
